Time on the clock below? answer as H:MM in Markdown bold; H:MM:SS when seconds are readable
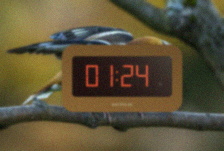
**1:24**
